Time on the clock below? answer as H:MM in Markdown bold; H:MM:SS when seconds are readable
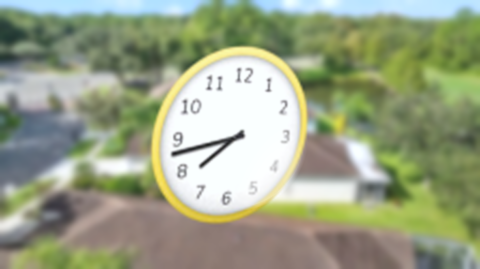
**7:43**
